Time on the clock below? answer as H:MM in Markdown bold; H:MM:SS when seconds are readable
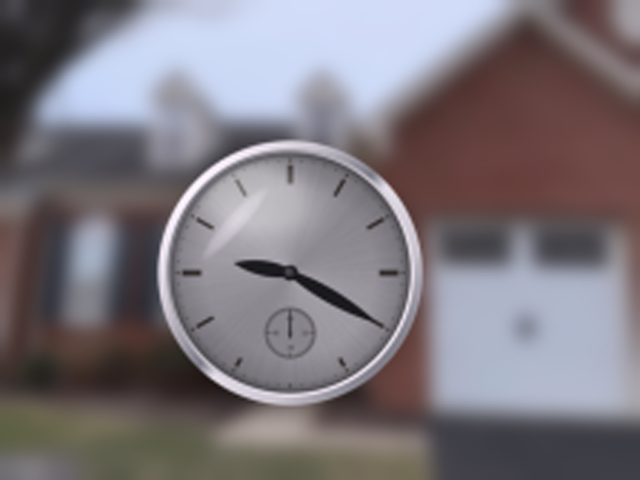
**9:20**
